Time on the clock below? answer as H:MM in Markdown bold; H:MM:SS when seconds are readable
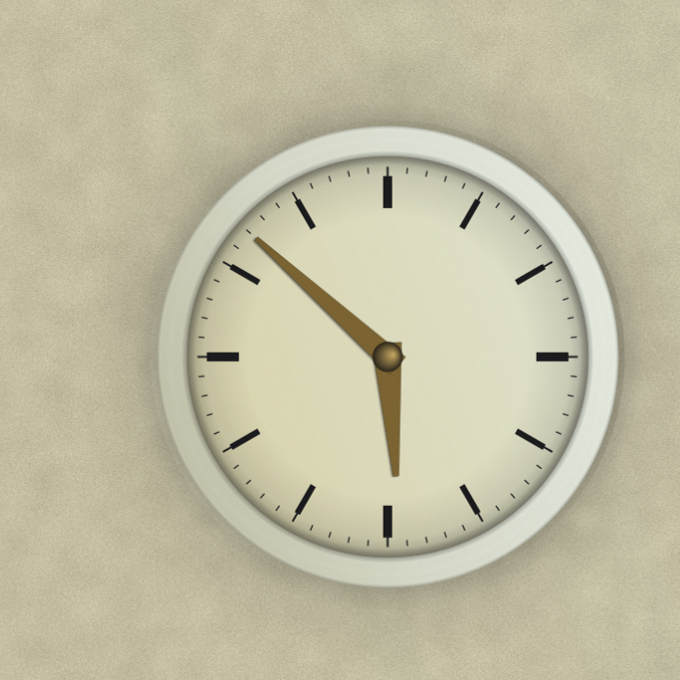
**5:52**
